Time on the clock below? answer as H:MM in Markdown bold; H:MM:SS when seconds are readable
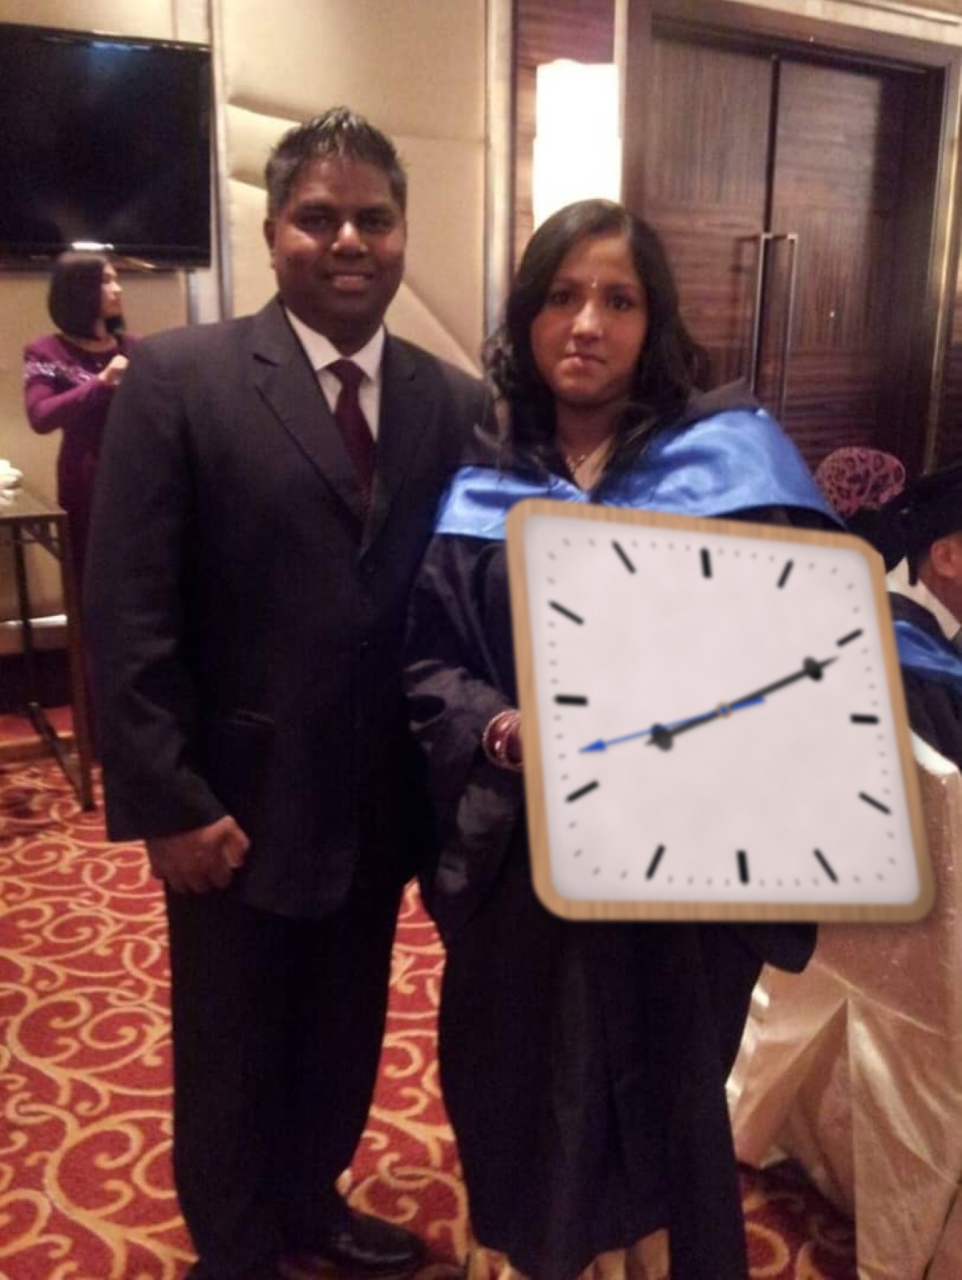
**8:10:42**
